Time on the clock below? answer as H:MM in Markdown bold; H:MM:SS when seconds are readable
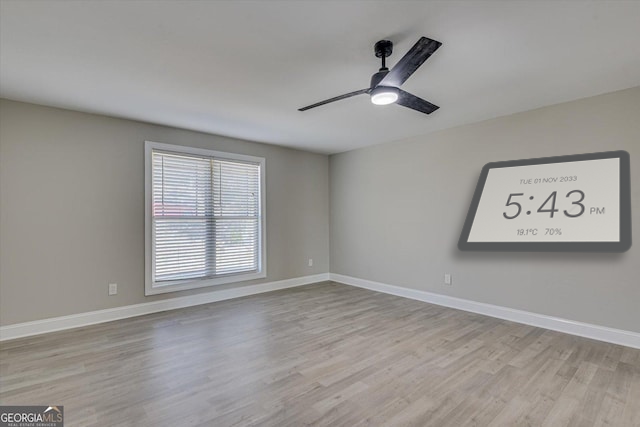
**5:43**
